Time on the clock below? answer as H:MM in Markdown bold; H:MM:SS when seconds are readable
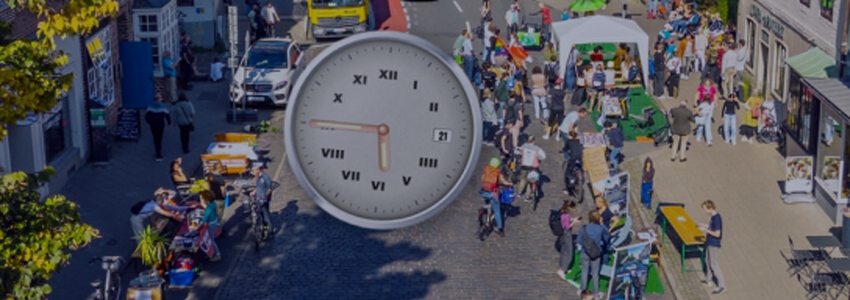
**5:45**
